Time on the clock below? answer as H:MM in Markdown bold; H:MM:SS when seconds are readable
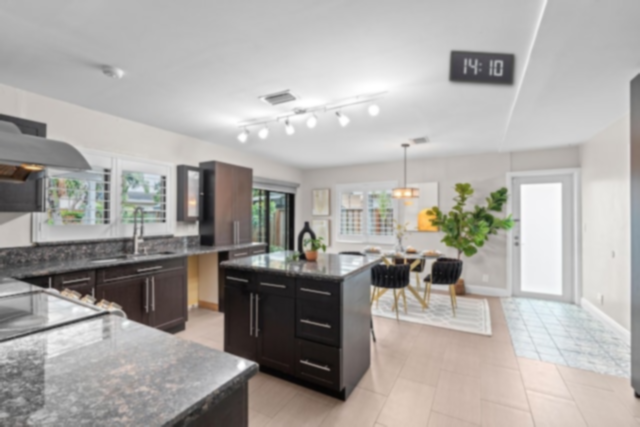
**14:10**
